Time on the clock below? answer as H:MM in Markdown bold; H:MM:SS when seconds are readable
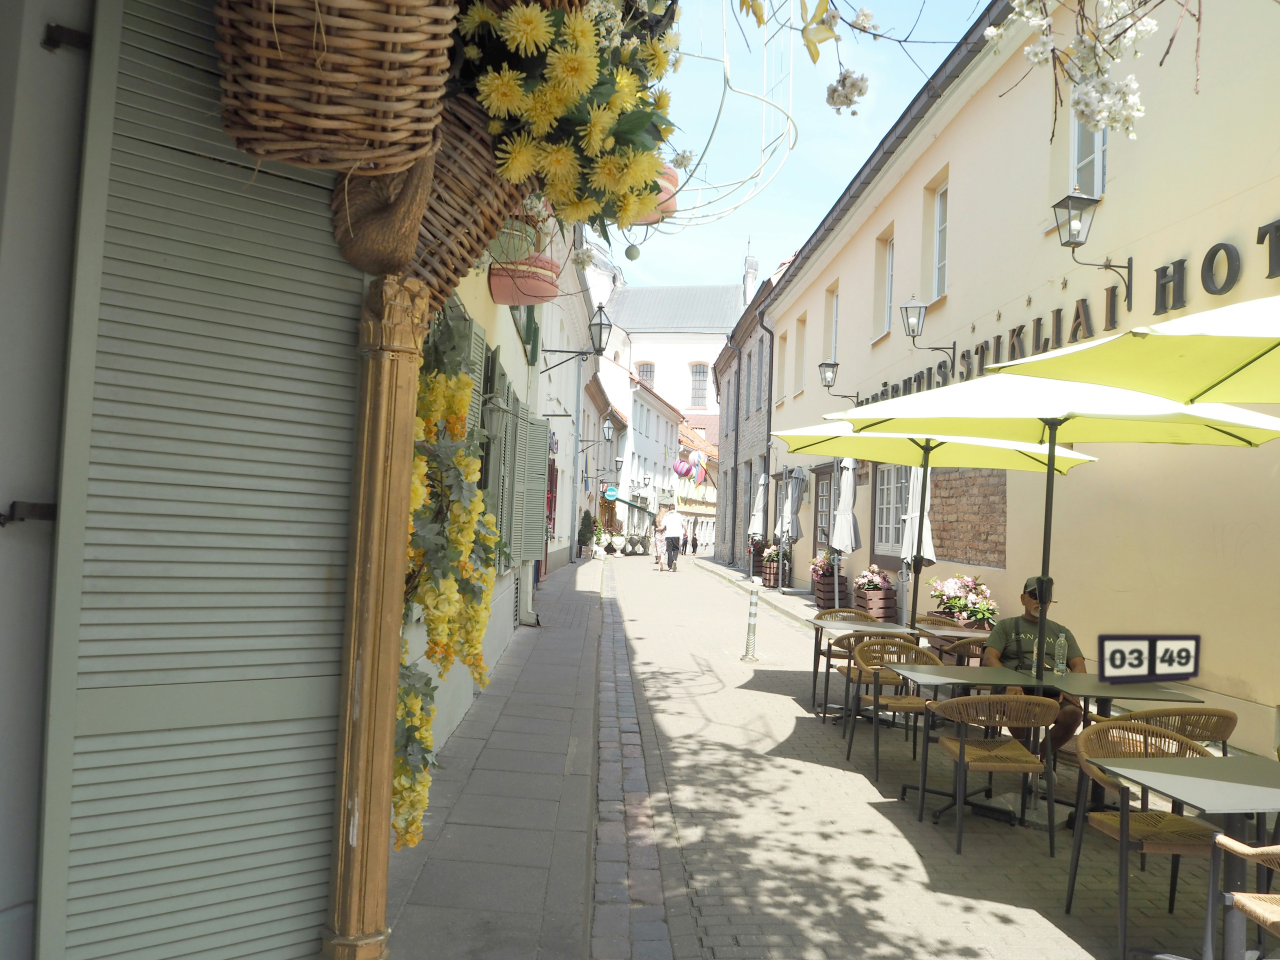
**3:49**
